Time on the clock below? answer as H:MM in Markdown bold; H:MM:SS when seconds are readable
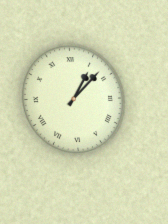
**1:08**
